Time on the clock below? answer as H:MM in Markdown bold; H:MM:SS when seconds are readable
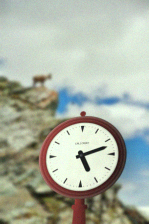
**5:12**
